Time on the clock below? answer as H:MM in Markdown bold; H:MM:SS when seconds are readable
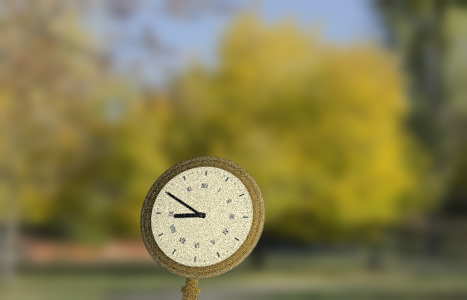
**8:50**
